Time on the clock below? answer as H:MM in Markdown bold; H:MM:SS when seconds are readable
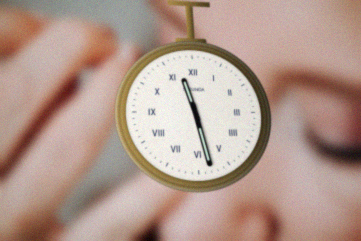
**11:28**
